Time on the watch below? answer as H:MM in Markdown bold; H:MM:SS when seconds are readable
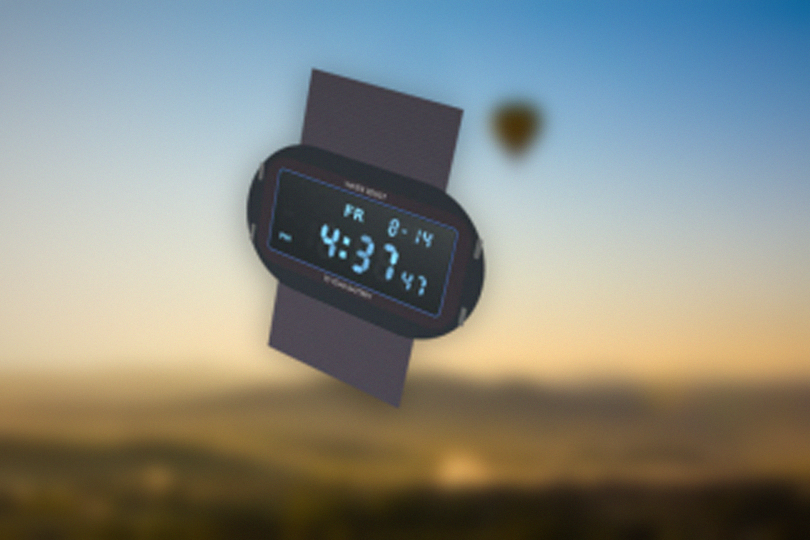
**4:37:47**
